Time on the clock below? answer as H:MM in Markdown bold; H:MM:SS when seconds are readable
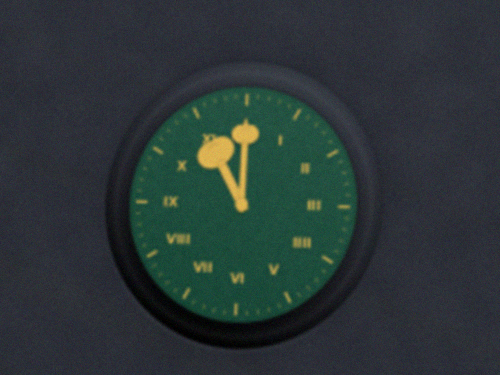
**11:00**
